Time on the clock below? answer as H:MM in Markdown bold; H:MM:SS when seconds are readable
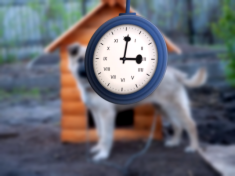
**3:01**
